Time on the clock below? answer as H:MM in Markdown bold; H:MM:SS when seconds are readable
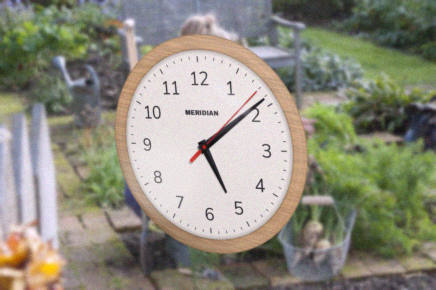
**5:09:08**
